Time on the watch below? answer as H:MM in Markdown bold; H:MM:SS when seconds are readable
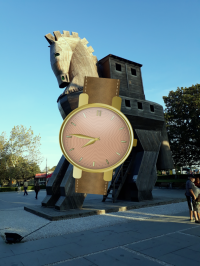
**7:46**
